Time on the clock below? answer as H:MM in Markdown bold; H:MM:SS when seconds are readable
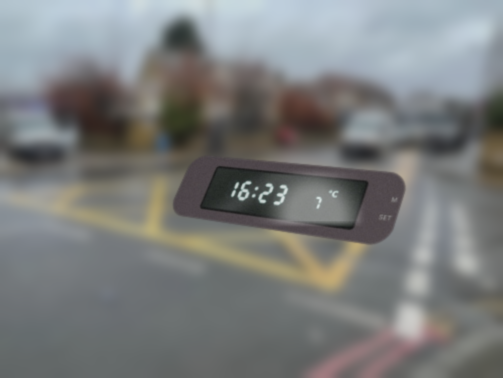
**16:23**
